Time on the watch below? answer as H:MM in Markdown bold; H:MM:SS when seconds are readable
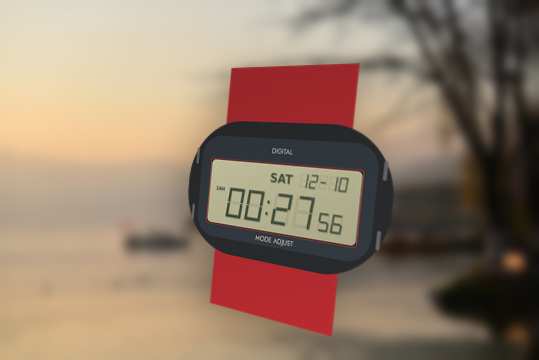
**0:27:56**
